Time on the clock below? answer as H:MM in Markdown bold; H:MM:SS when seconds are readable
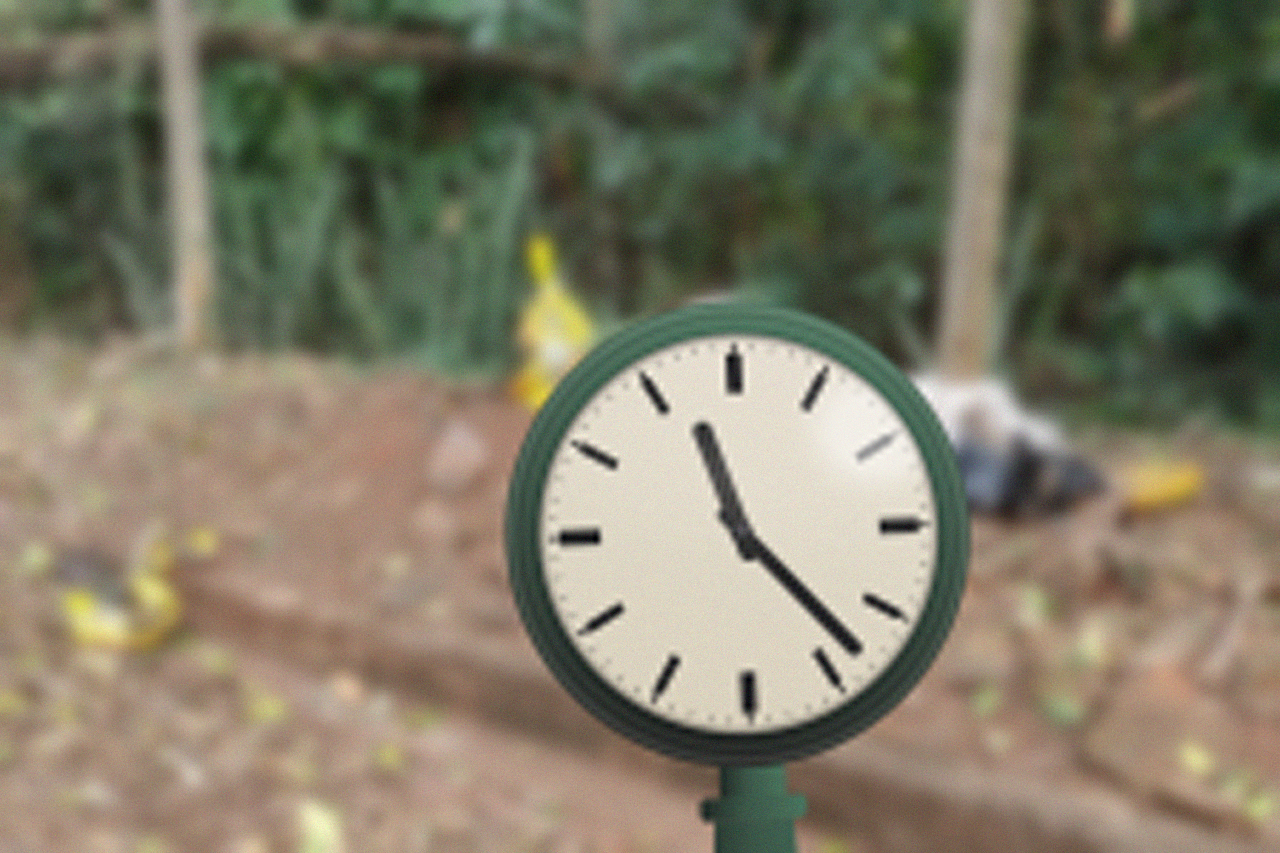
**11:23**
